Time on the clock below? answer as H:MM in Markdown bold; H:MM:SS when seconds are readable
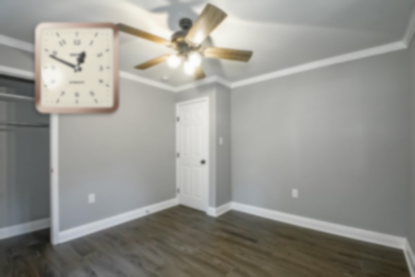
**12:49**
